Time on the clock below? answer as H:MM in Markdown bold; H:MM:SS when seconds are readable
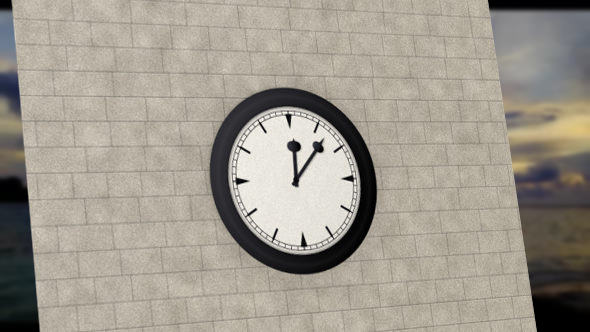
**12:07**
